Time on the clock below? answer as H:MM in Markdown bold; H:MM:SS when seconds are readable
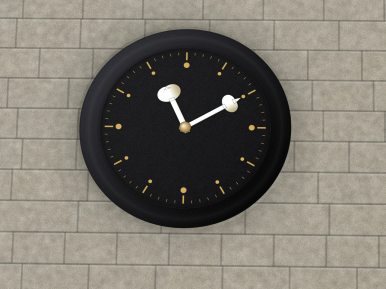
**11:10**
